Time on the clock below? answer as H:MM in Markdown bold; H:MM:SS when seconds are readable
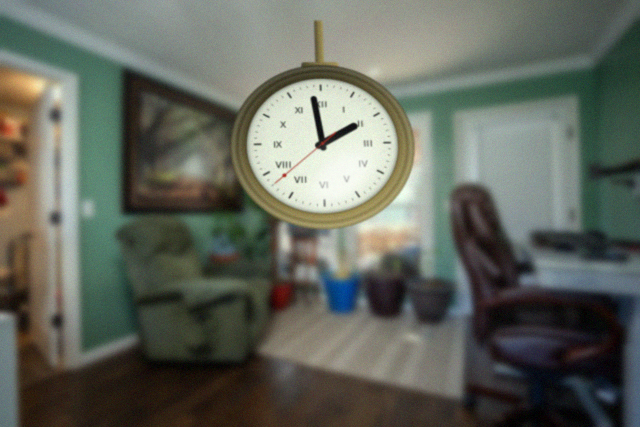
**1:58:38**
